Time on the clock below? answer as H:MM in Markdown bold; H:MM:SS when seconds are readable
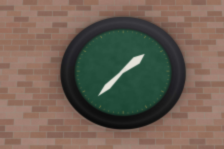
**1:37**
